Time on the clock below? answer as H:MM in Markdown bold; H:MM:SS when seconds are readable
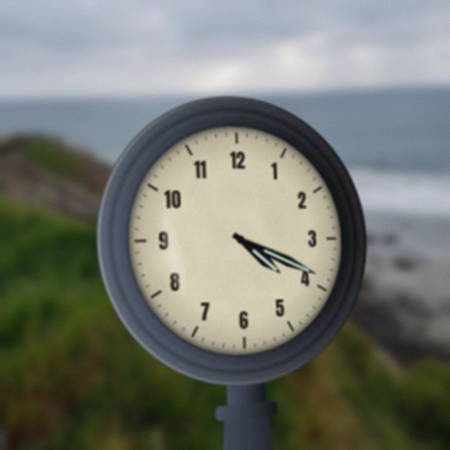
**4:19**
